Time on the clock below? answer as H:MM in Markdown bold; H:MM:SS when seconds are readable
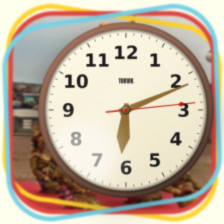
**6:11:14**
